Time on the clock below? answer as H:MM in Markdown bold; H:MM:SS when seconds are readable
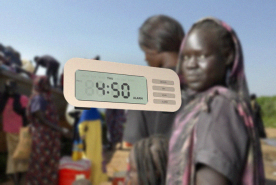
**4:50**
